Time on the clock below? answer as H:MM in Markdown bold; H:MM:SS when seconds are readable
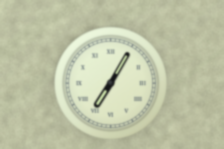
**7:05**
